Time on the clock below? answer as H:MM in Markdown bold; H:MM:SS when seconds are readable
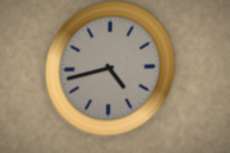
**4:43**
